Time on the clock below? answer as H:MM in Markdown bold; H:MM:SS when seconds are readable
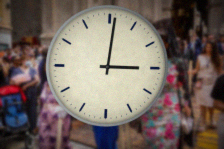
**3:01**
